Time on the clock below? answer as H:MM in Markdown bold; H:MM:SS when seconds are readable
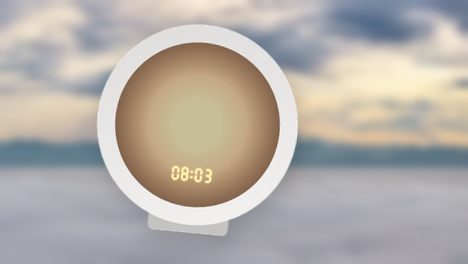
**8:03**
